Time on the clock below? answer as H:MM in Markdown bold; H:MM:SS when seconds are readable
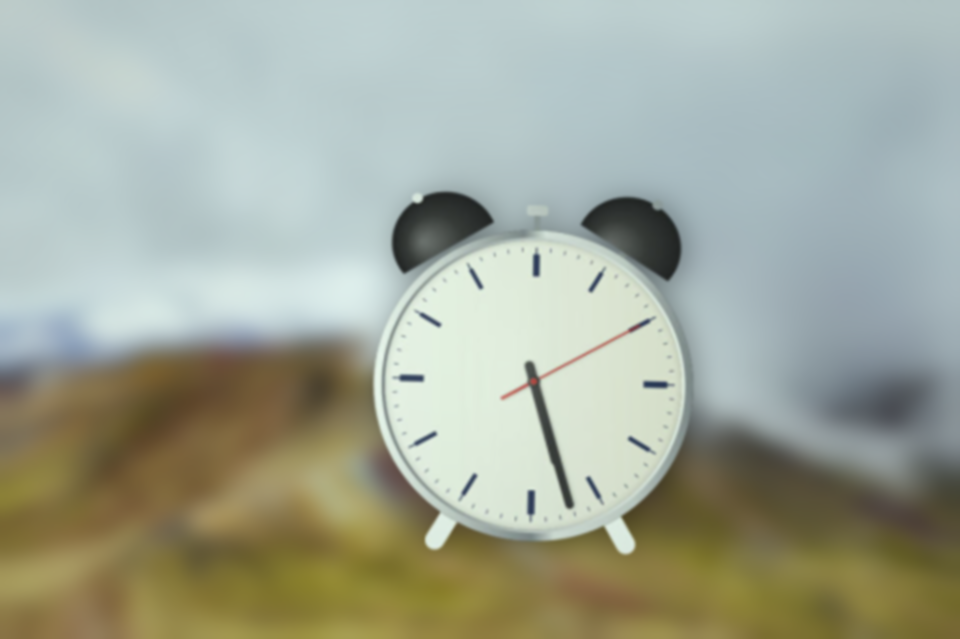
**5:27:10**
